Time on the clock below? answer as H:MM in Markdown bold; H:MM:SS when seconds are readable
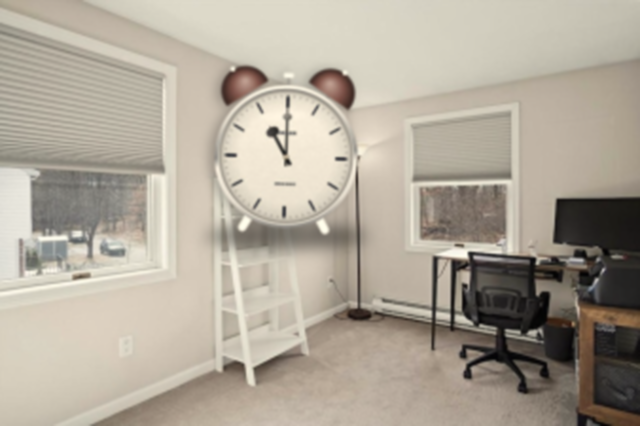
**11:00**
